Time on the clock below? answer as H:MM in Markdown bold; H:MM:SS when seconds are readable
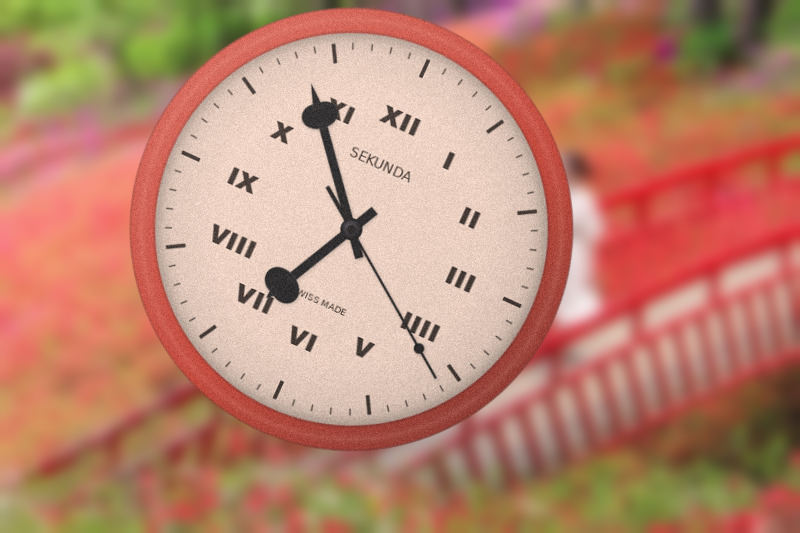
**6:53:21**
